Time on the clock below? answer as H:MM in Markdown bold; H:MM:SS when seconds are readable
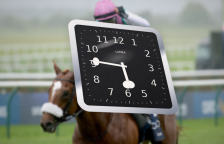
**5:46**
